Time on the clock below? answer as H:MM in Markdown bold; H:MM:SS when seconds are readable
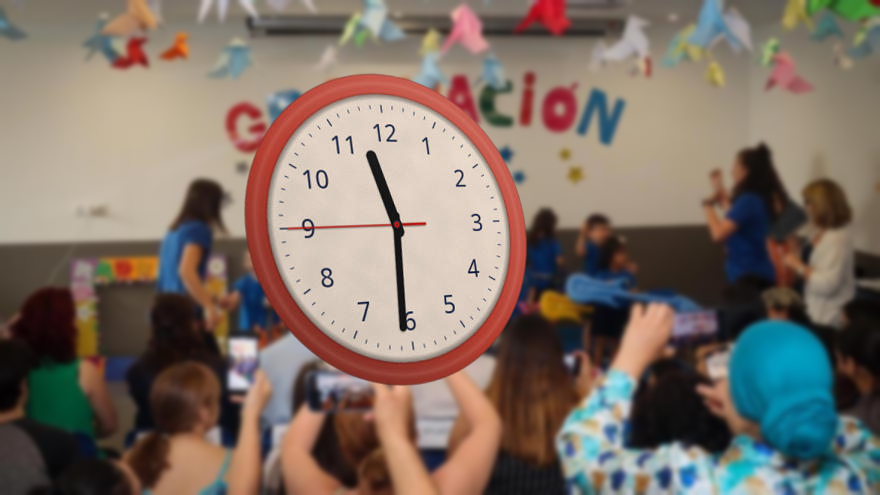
**11:30:45**
